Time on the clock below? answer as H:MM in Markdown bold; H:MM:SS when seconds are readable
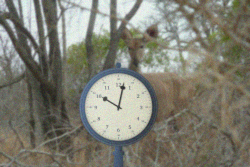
**10:02**
